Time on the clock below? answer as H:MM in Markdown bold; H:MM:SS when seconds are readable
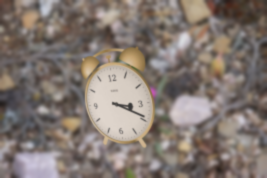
**3:19**
